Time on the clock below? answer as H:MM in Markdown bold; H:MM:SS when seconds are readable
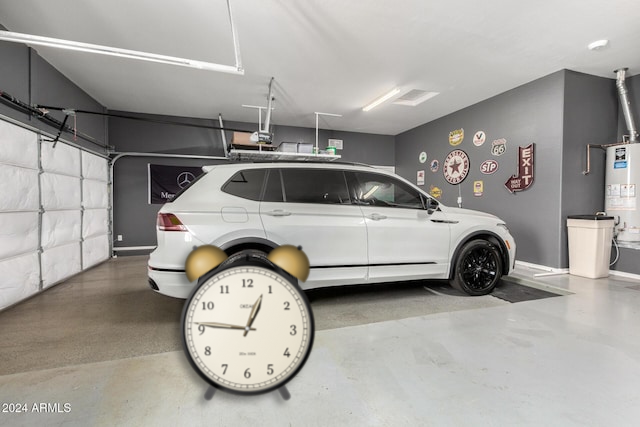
**12:46**
